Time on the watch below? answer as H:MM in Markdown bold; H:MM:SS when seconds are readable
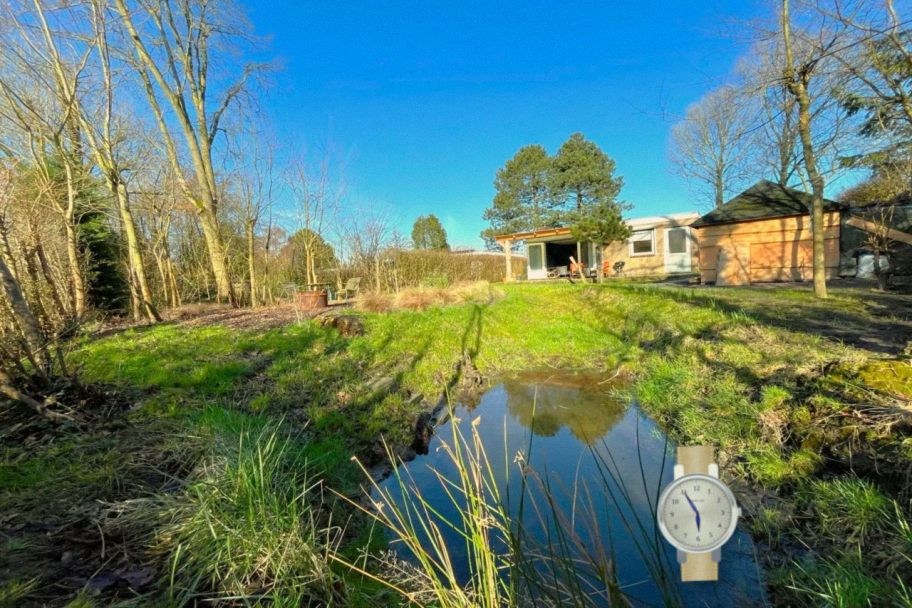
**5:55**
